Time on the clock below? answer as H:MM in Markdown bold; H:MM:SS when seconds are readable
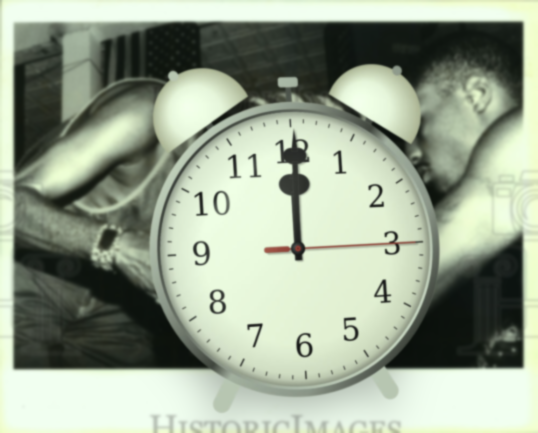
**12:00:15**
